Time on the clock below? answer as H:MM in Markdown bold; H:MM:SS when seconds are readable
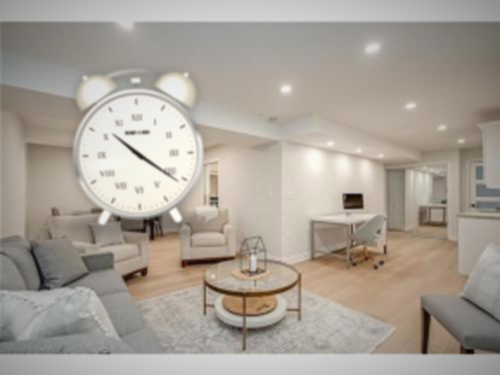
**10:21**
